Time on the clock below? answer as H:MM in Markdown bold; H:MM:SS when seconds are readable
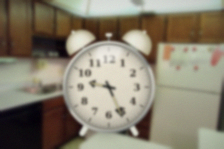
**9:26**
